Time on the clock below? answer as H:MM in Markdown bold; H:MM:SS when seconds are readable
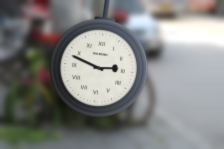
**2:48**
